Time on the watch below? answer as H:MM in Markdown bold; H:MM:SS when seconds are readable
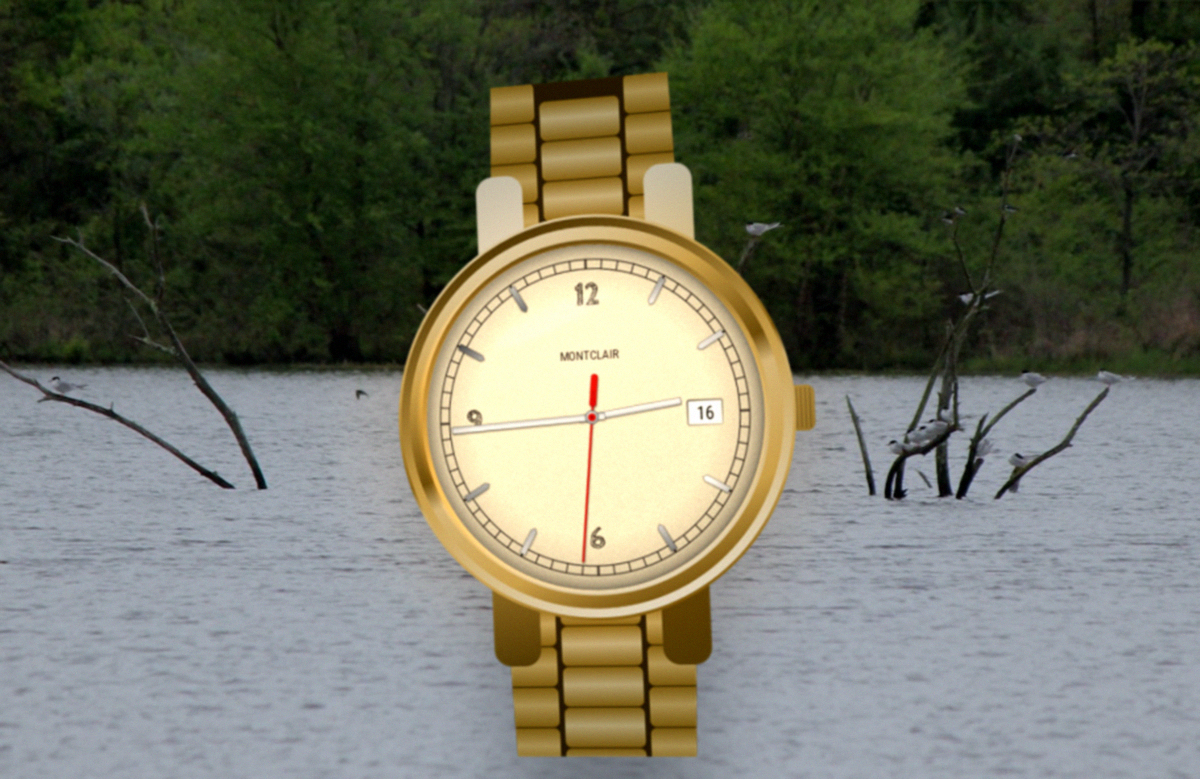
**2:44:31**
